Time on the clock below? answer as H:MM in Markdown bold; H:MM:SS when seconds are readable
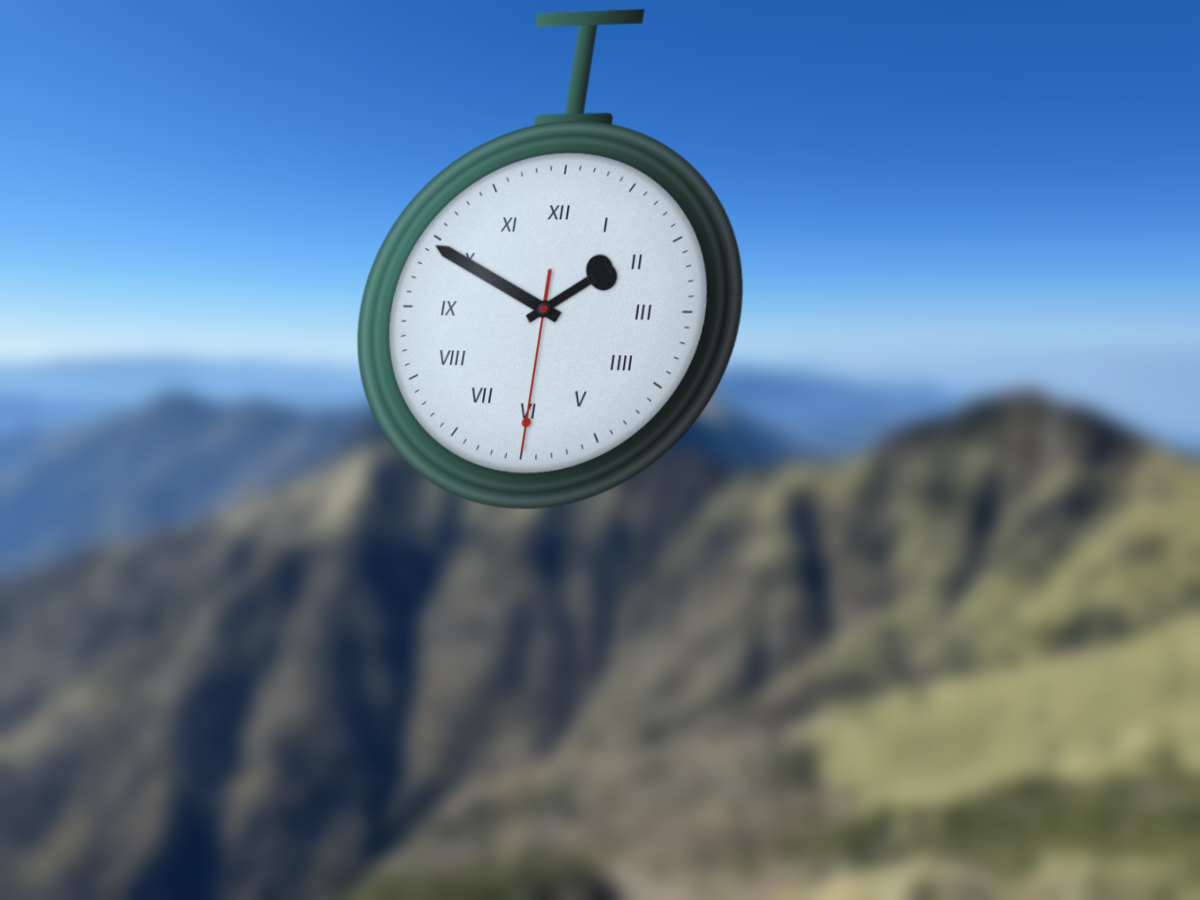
**1:49:30**
